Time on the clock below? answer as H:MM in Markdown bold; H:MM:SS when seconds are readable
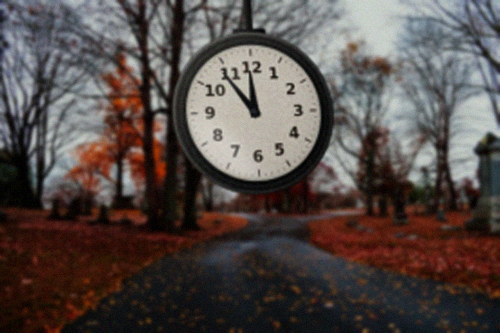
**11:54**
